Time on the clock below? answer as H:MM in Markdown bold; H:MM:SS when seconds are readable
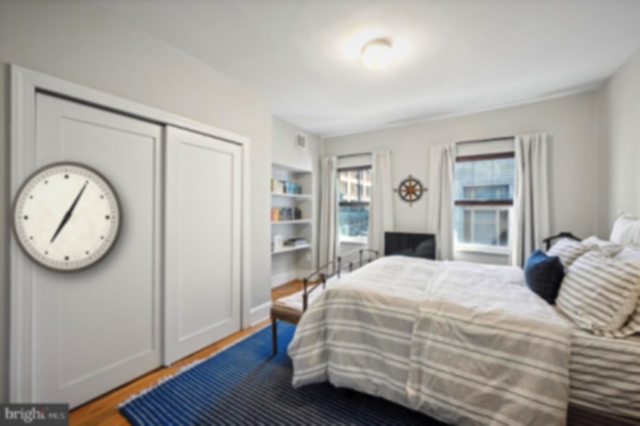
**7:05**
